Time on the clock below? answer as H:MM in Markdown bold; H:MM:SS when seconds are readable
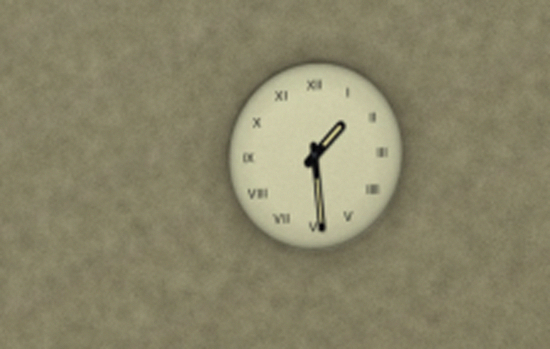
**1:29**
